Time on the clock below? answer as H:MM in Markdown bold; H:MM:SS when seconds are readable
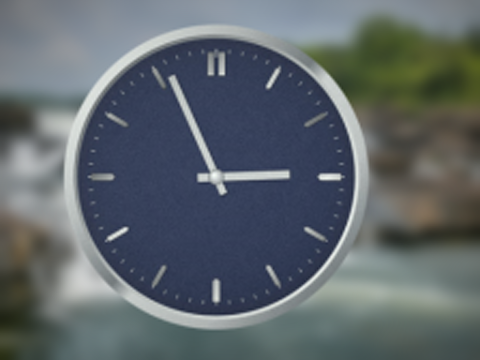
**2:56**
